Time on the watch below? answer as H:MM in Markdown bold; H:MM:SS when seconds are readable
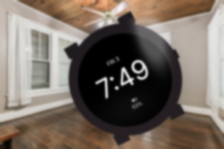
**7:49**
